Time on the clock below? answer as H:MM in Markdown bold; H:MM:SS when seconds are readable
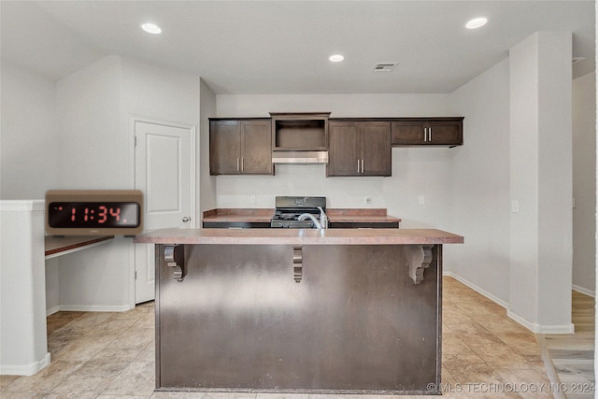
**11:34**
